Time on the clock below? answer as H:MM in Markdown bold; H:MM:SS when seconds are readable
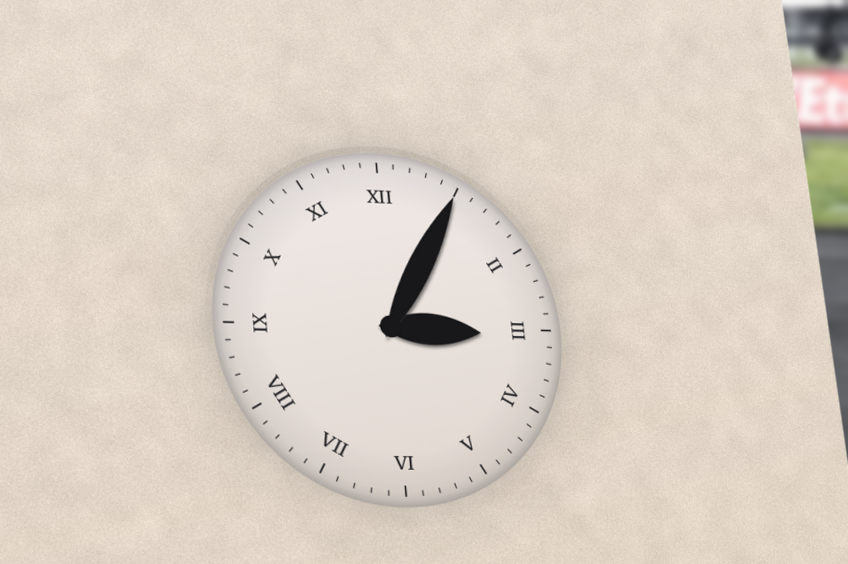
**3:05**
